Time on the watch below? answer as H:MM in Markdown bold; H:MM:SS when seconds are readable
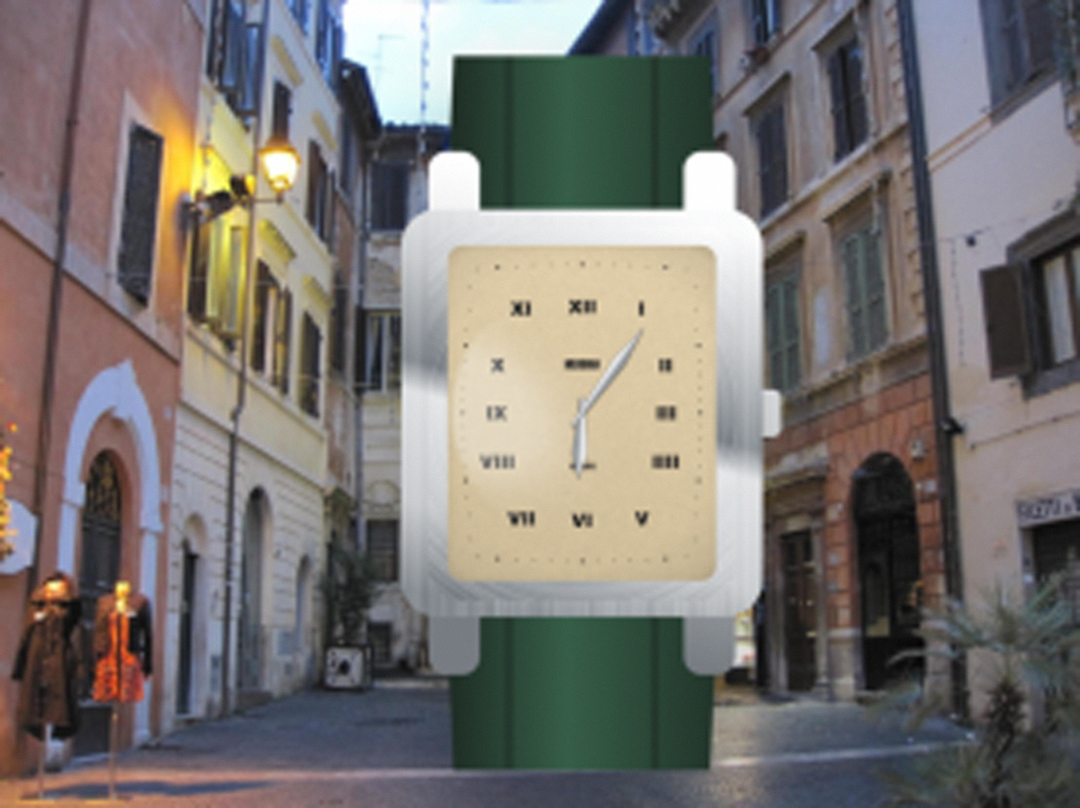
**6:06**
